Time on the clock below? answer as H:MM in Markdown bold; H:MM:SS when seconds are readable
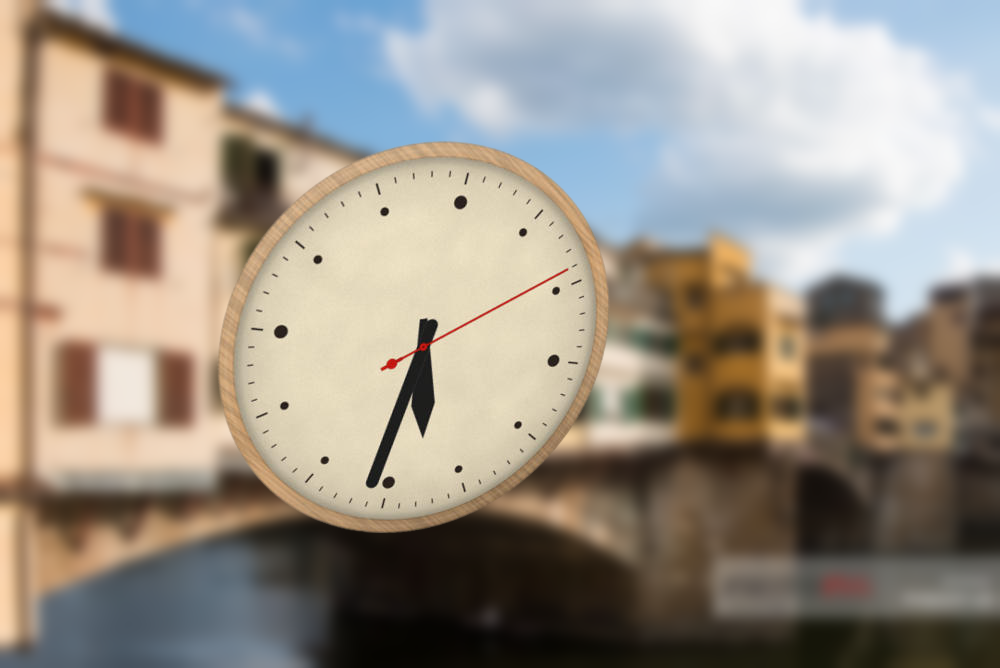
**5:31:09**
